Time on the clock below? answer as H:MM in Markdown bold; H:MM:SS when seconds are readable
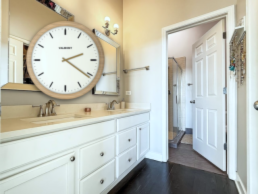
**2:21**
